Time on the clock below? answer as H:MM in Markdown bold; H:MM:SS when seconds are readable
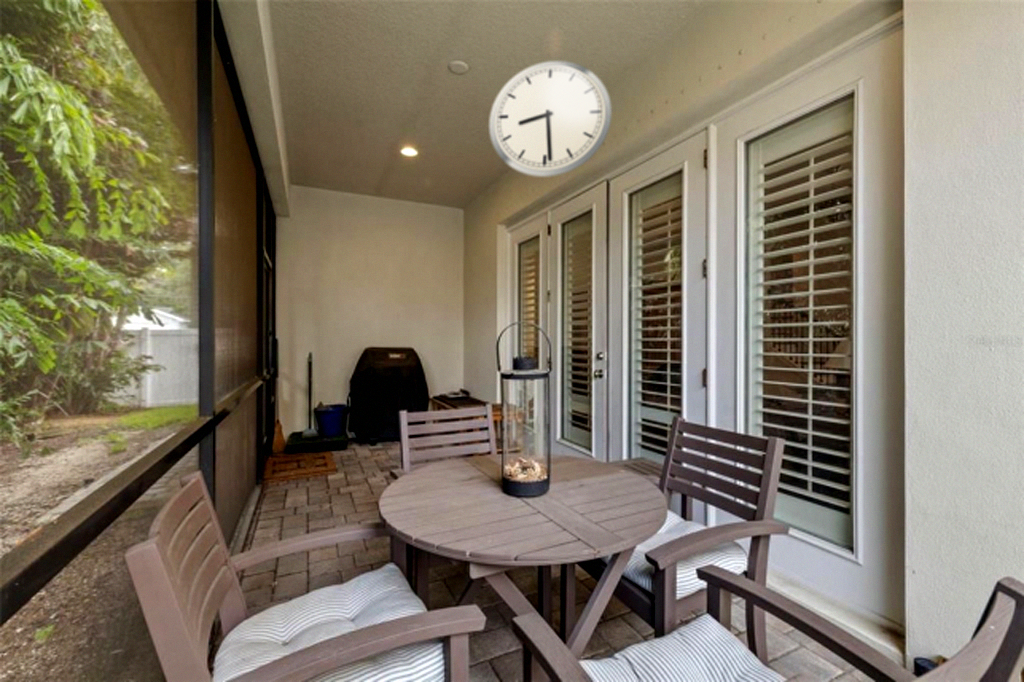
**8:29**
